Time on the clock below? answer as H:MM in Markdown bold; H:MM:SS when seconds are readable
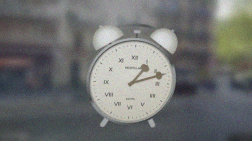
**1:12**
